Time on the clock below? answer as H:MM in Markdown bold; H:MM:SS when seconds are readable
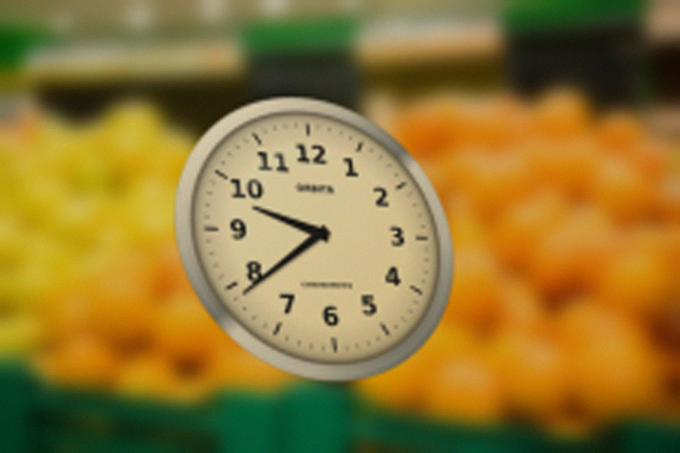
**9:39**
